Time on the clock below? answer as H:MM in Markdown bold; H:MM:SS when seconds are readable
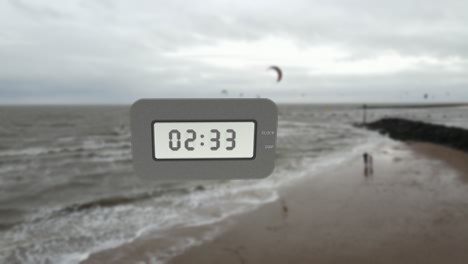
**2:33**
